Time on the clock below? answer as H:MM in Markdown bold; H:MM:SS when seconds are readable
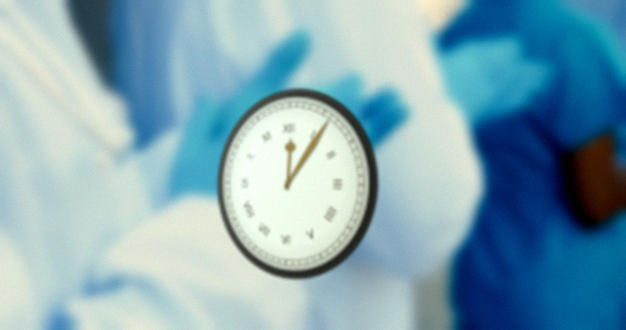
**12:06**
